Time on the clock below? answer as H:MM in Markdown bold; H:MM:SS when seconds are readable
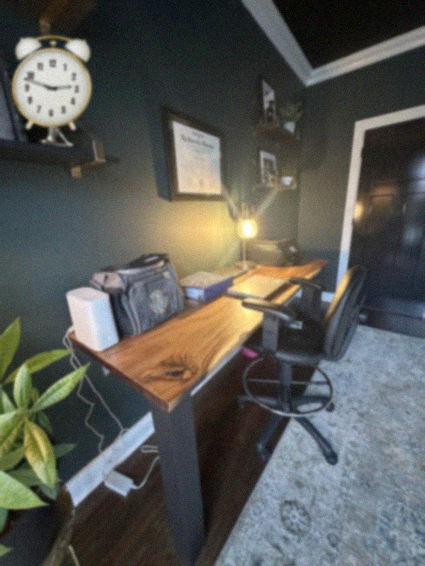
**2:48**
